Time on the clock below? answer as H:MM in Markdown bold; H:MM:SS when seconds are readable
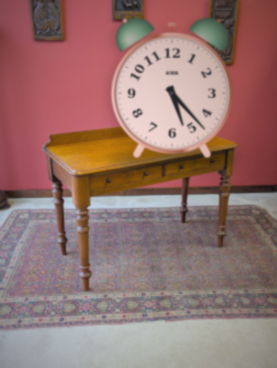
**5:23**
